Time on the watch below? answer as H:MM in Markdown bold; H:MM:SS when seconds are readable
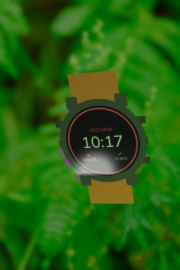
**10:17**
